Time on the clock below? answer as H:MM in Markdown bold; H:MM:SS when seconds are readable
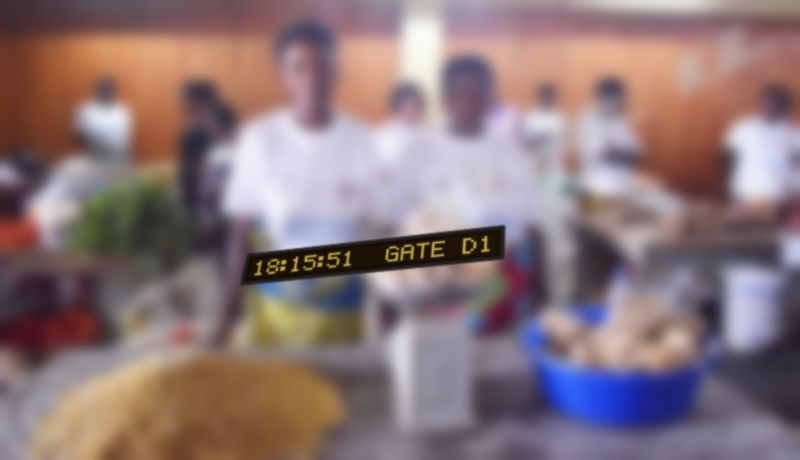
**18:15:51**
